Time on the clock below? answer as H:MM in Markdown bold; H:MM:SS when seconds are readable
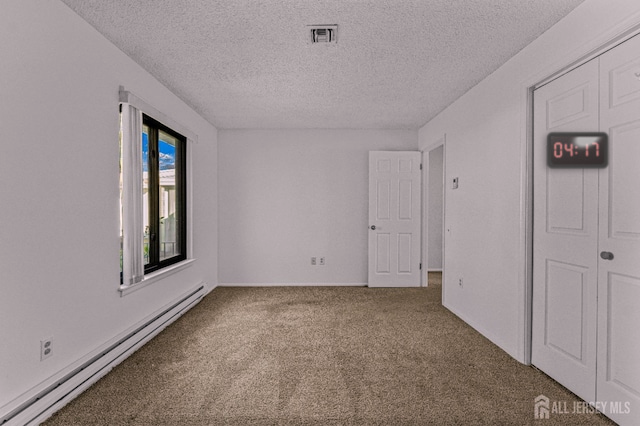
**4:17**
